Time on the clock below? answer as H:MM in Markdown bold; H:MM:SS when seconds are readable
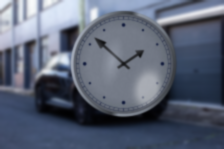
**1:52**
